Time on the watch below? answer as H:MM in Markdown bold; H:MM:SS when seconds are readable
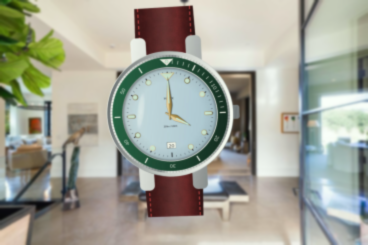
**4:00**
